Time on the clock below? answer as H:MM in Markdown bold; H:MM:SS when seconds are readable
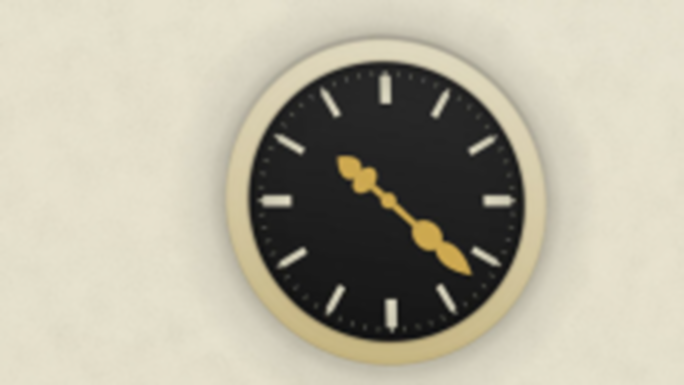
**10:22**
